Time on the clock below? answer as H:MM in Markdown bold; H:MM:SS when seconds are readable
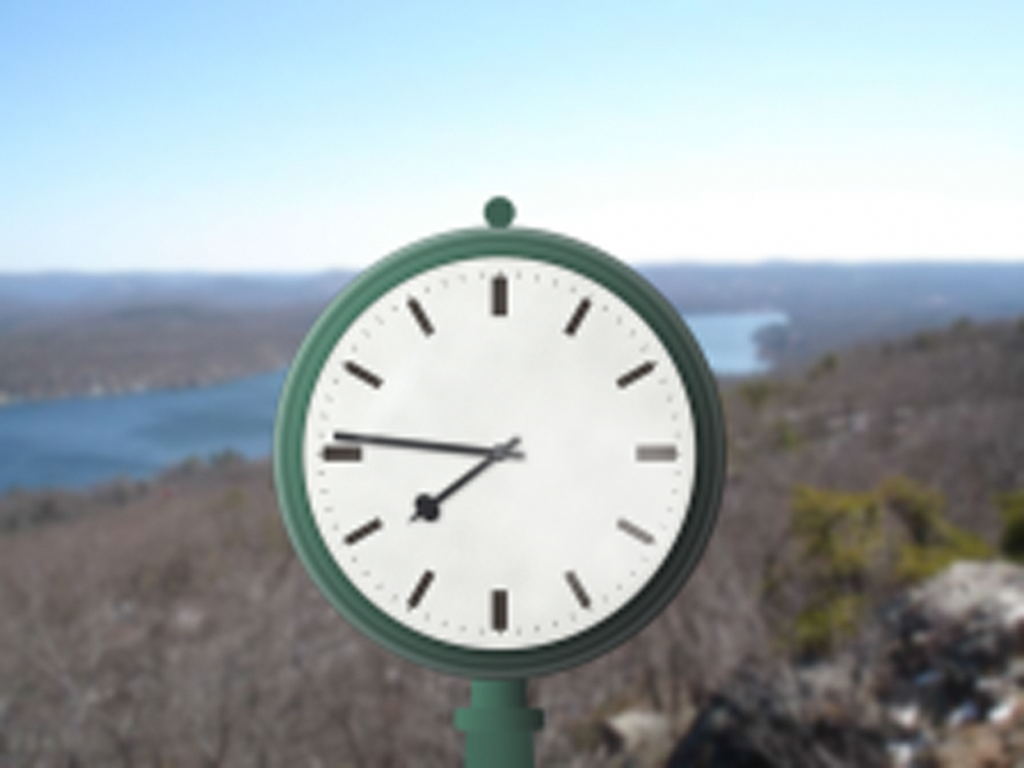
**7:46**
